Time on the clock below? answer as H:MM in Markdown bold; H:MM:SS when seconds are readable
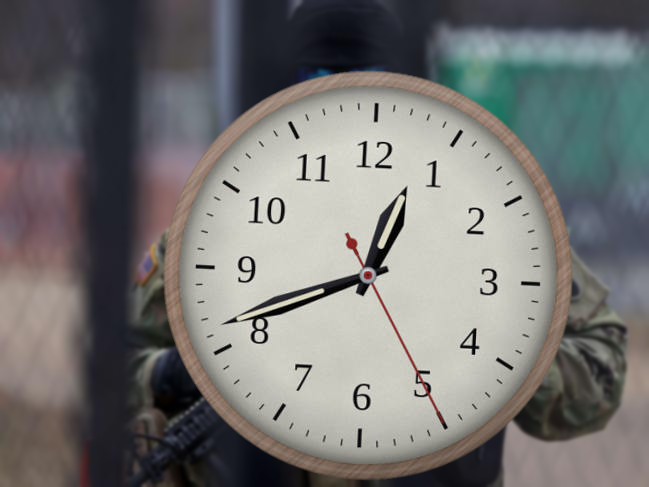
**12:41:25**
